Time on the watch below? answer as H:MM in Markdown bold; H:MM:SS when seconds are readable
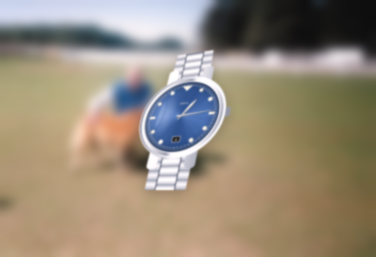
**1:14**
